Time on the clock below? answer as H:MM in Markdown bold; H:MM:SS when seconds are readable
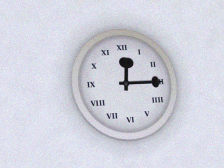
**12:15**
